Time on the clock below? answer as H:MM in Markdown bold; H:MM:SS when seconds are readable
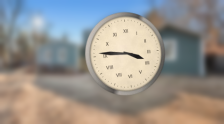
**3:46**
